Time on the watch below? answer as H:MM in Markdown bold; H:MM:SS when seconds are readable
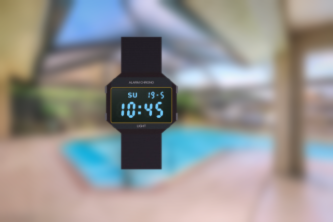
**10:45**
